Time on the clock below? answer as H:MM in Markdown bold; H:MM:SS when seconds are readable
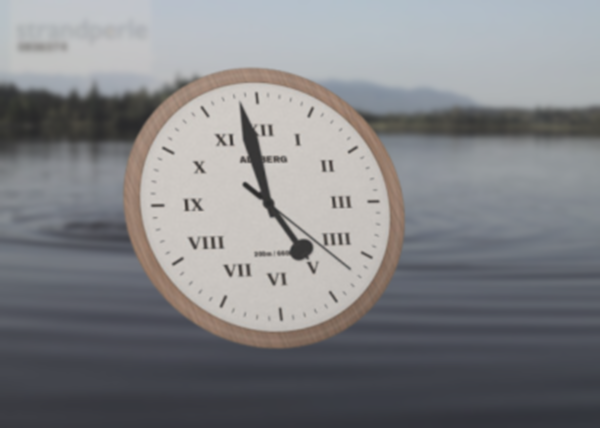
**4:58:22**
